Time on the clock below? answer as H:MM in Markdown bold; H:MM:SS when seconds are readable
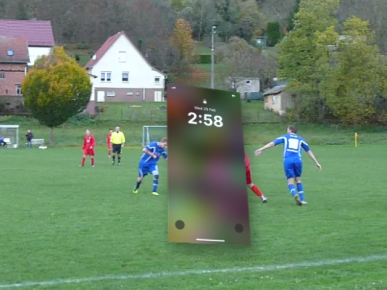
**2:58**
